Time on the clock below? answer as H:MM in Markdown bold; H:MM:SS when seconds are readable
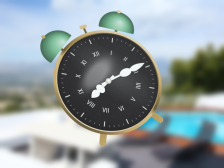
**8:14**
